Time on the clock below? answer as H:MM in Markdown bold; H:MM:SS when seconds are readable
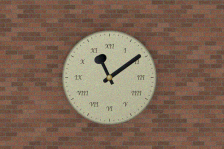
**11:09**
